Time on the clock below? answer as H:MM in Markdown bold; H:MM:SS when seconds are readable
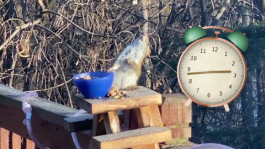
**2:43**
